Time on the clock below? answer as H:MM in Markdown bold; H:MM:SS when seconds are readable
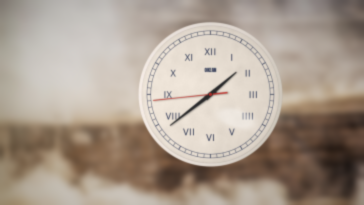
**1:38:44**
